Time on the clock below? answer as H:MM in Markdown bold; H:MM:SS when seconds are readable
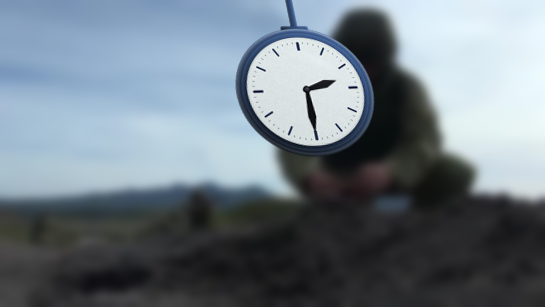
**2:30**
